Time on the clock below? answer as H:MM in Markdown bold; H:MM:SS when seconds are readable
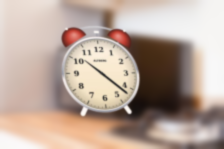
**10:22**
